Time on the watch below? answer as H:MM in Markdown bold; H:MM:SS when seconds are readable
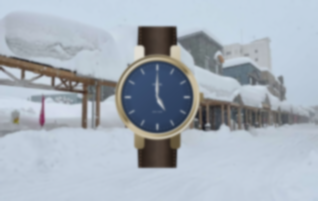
**5:00**
